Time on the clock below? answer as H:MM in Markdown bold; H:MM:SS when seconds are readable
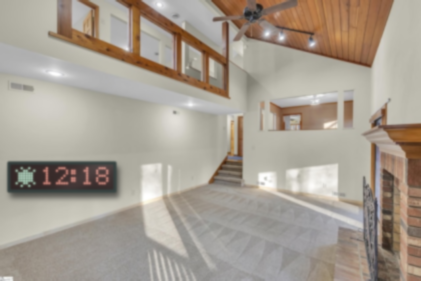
**12:18**
